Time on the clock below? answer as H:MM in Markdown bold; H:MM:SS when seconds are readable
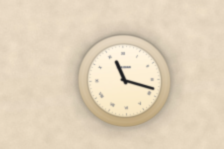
**11:18**
